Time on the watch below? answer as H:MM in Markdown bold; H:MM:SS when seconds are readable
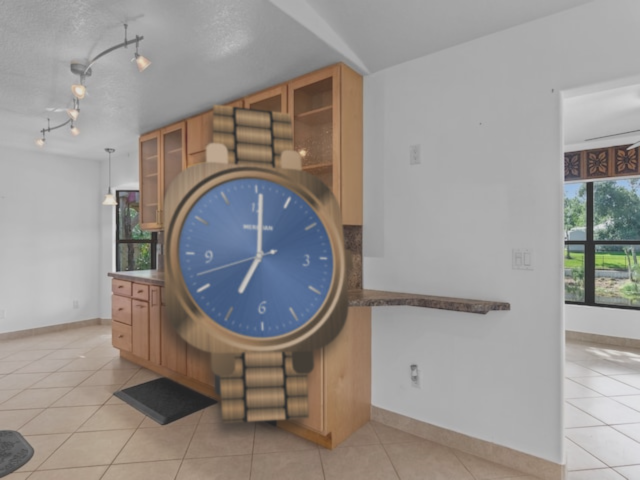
**7:00:42**
